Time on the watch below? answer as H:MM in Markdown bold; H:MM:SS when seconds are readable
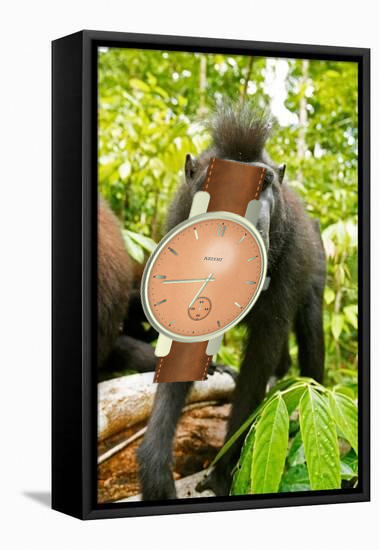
**6:44**
